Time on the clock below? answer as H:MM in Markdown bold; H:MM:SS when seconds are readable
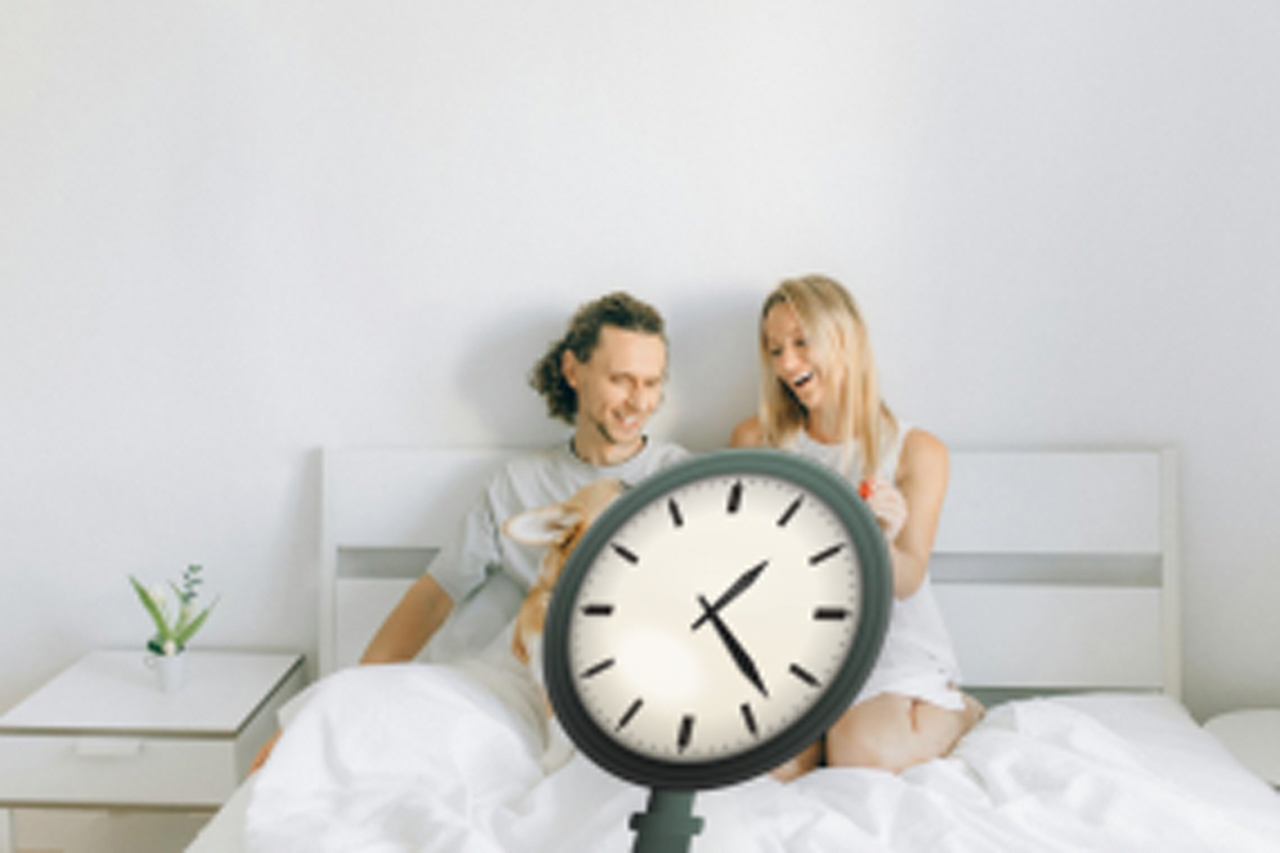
**1:23**
